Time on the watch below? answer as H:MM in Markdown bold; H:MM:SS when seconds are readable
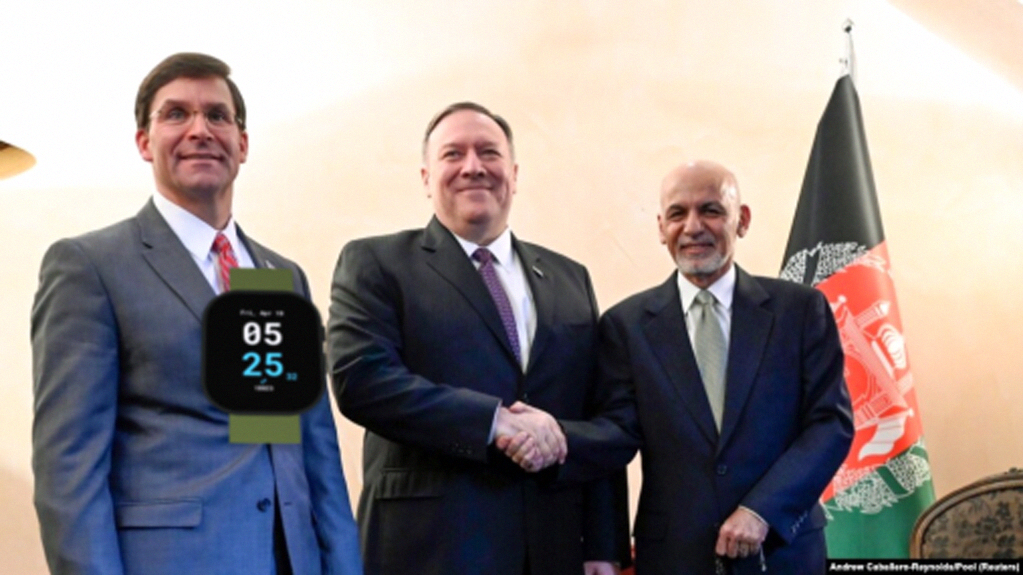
**5:25**
